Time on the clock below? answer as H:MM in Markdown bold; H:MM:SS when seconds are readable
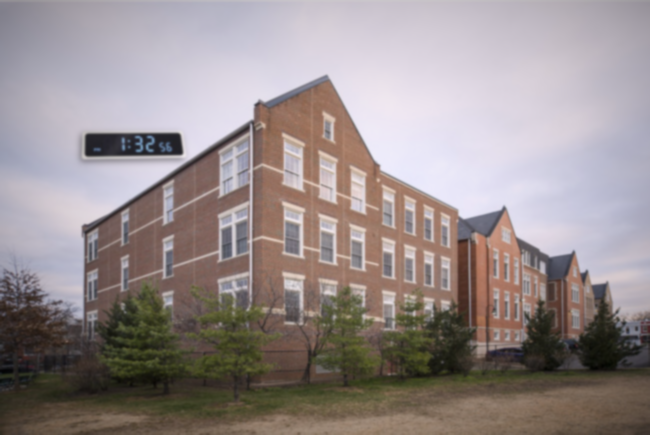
**1:32**
